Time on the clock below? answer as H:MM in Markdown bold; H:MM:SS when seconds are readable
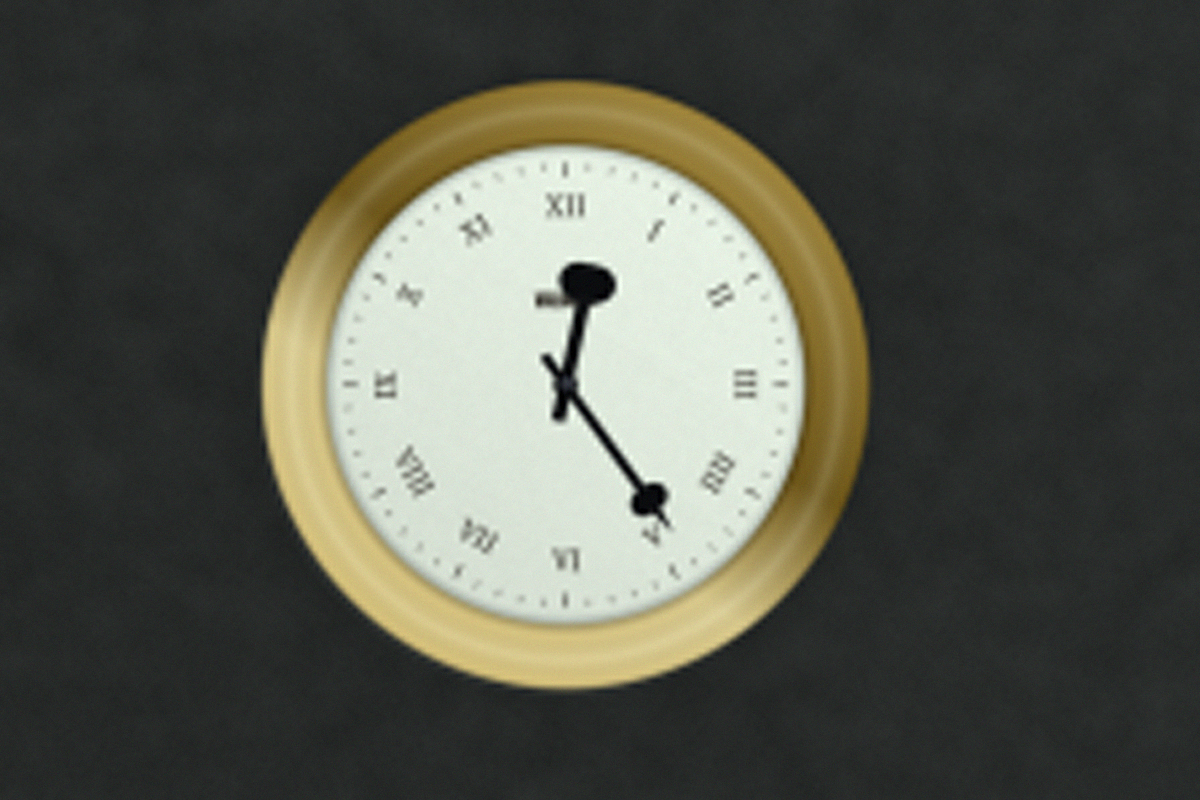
**12:24**
